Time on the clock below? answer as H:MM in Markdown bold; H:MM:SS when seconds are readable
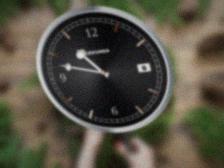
**10:48**
